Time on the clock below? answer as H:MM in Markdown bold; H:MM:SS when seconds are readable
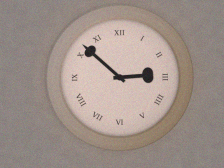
**2:52**
